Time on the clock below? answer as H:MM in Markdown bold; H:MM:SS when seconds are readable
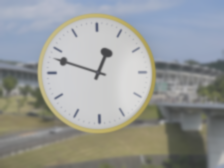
**12:48**
